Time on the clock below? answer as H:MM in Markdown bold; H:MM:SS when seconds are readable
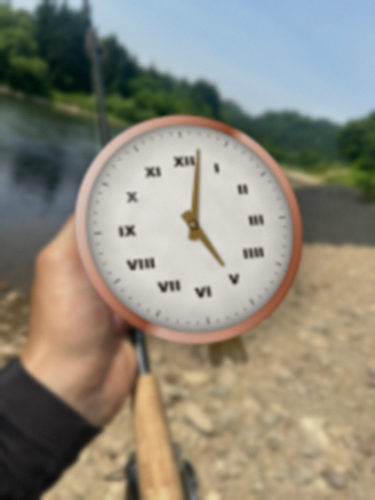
**5:02**
